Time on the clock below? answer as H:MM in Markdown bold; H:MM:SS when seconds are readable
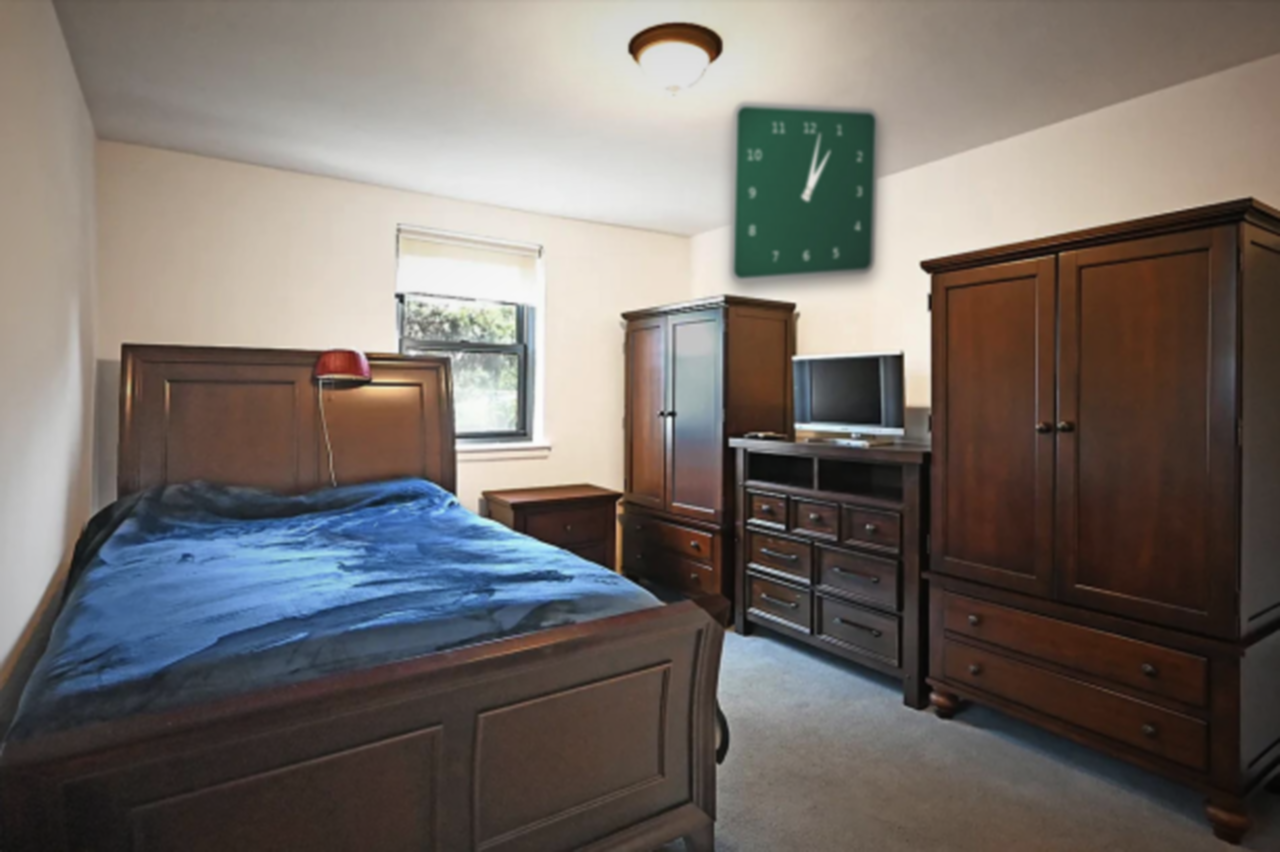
**1:02**
